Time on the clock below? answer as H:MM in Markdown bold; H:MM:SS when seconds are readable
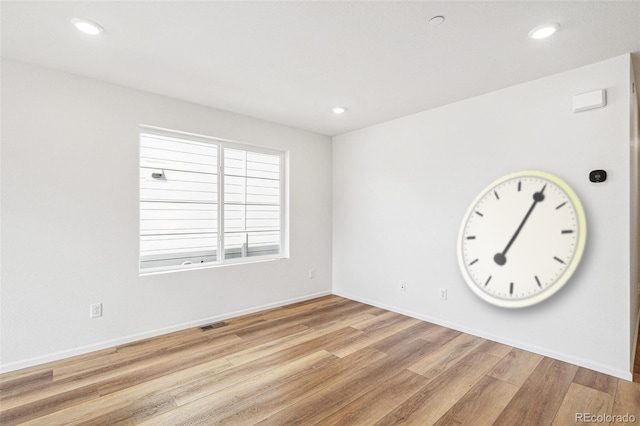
**7:05**
